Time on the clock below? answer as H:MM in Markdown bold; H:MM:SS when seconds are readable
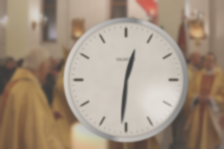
**12:31**
